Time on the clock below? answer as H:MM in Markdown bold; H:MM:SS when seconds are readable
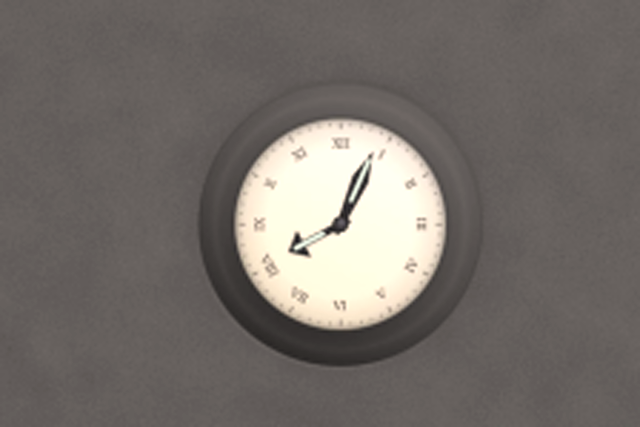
**8:04**
